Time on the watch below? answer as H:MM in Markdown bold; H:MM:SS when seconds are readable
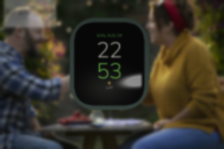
**22:53**
